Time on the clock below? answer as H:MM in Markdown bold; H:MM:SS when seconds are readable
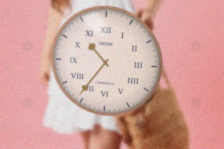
**10:36**
